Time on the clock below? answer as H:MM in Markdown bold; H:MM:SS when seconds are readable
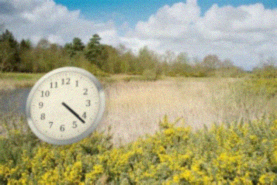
**4:22**
